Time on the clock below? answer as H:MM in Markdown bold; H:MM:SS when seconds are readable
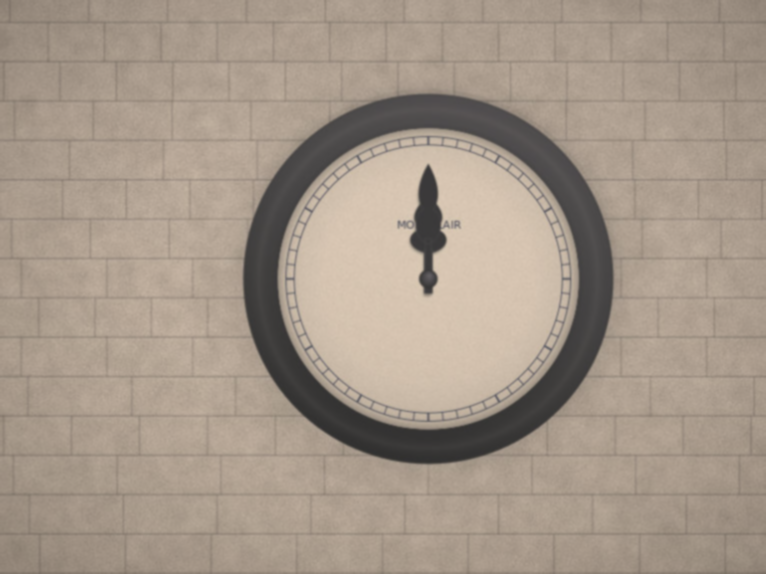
**12:00**
